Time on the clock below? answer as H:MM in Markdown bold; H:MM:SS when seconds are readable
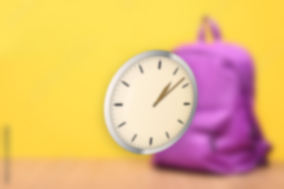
**1:08**
